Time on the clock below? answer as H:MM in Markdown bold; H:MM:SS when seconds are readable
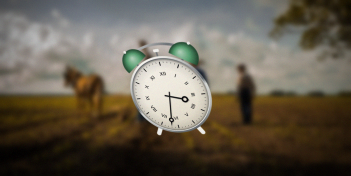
**3:32**
